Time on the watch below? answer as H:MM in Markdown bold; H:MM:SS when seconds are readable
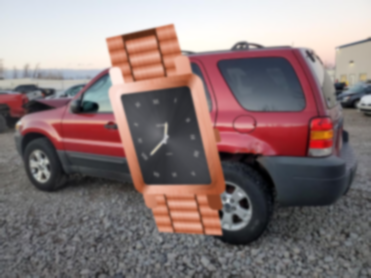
**12:39**
